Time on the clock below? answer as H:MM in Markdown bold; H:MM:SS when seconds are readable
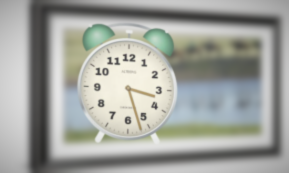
**3:27**
